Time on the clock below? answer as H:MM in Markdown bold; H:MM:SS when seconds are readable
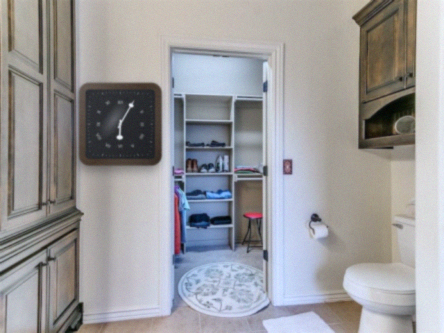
**6:05**
